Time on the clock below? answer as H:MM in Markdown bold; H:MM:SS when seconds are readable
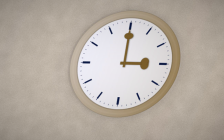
**3:00**
